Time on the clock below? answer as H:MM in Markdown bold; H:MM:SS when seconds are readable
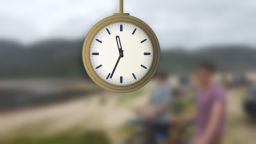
**11:34**
